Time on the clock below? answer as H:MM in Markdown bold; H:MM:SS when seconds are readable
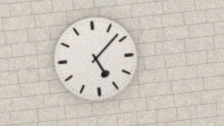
**5:08**
